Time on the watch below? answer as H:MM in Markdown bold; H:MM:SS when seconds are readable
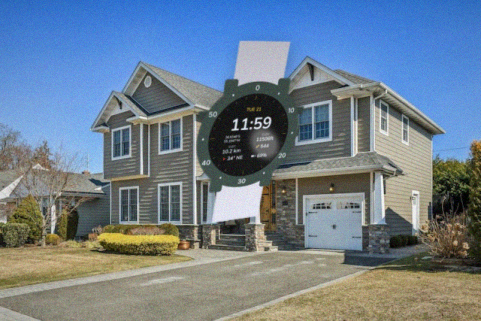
**11:59**
